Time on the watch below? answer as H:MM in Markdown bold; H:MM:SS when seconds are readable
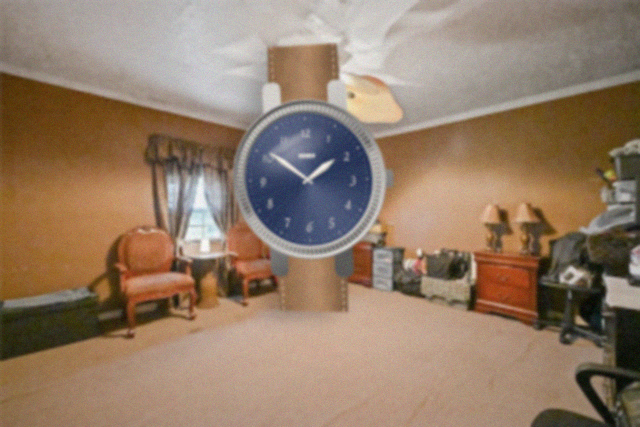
**1:51**
